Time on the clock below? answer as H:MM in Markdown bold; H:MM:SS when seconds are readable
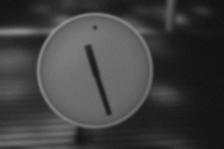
**11:27**
